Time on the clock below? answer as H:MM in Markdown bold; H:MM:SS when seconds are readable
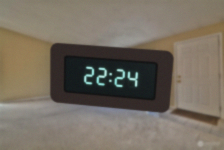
**22:24**
